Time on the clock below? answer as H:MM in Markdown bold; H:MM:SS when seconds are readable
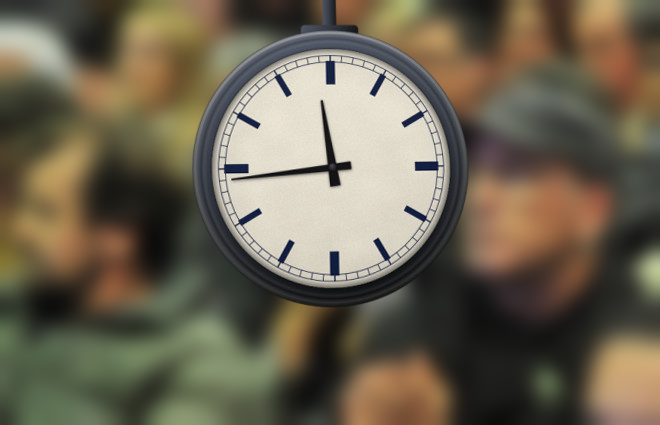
**11:44**
